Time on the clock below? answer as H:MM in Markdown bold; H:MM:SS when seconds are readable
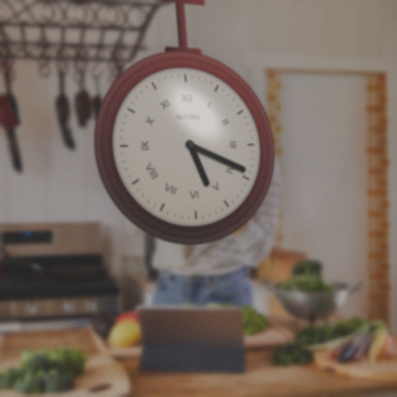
**5:19**
